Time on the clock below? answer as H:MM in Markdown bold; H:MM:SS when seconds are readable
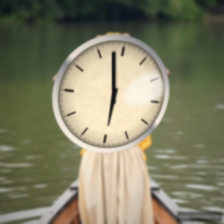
**5:58**
